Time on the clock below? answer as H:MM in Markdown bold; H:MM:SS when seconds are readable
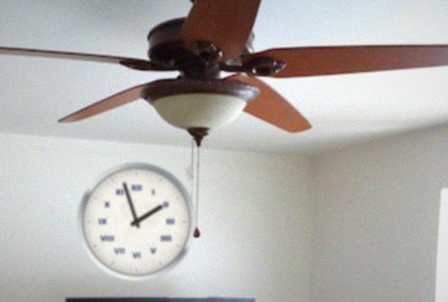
**1:57**
